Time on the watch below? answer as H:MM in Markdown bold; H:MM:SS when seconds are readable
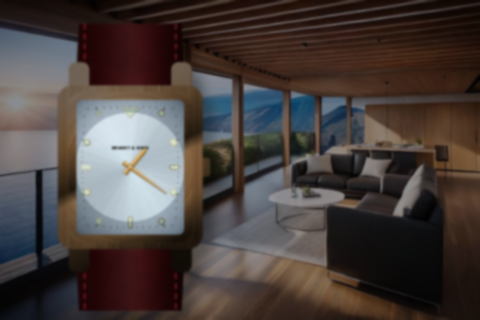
**1:21**
